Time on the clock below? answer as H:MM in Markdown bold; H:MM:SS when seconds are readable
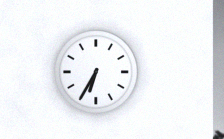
**6:35**
